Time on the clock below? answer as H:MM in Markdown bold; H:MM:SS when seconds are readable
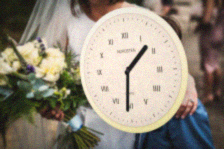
**1:31**
